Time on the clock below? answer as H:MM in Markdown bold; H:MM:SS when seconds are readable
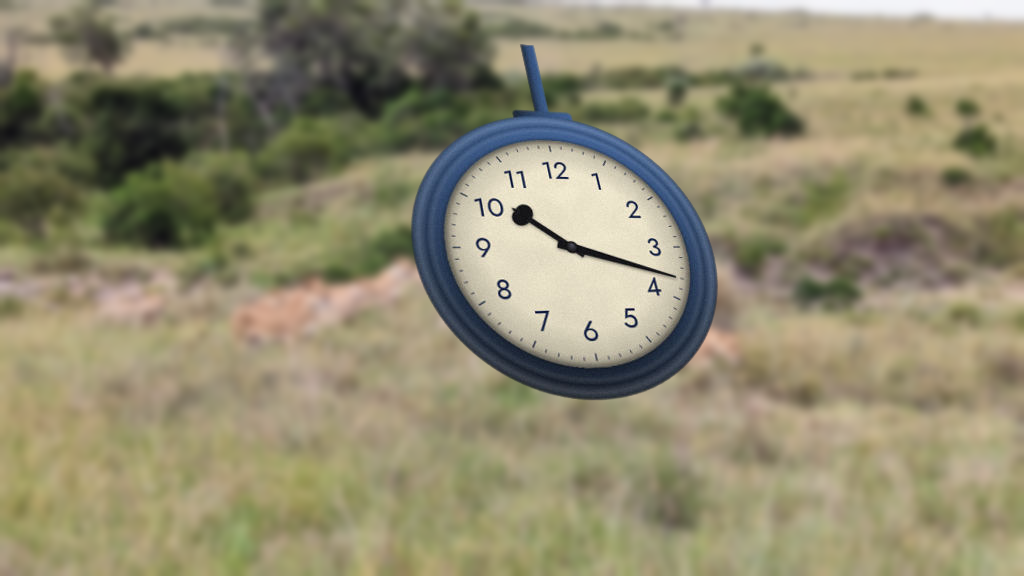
**10:18**
